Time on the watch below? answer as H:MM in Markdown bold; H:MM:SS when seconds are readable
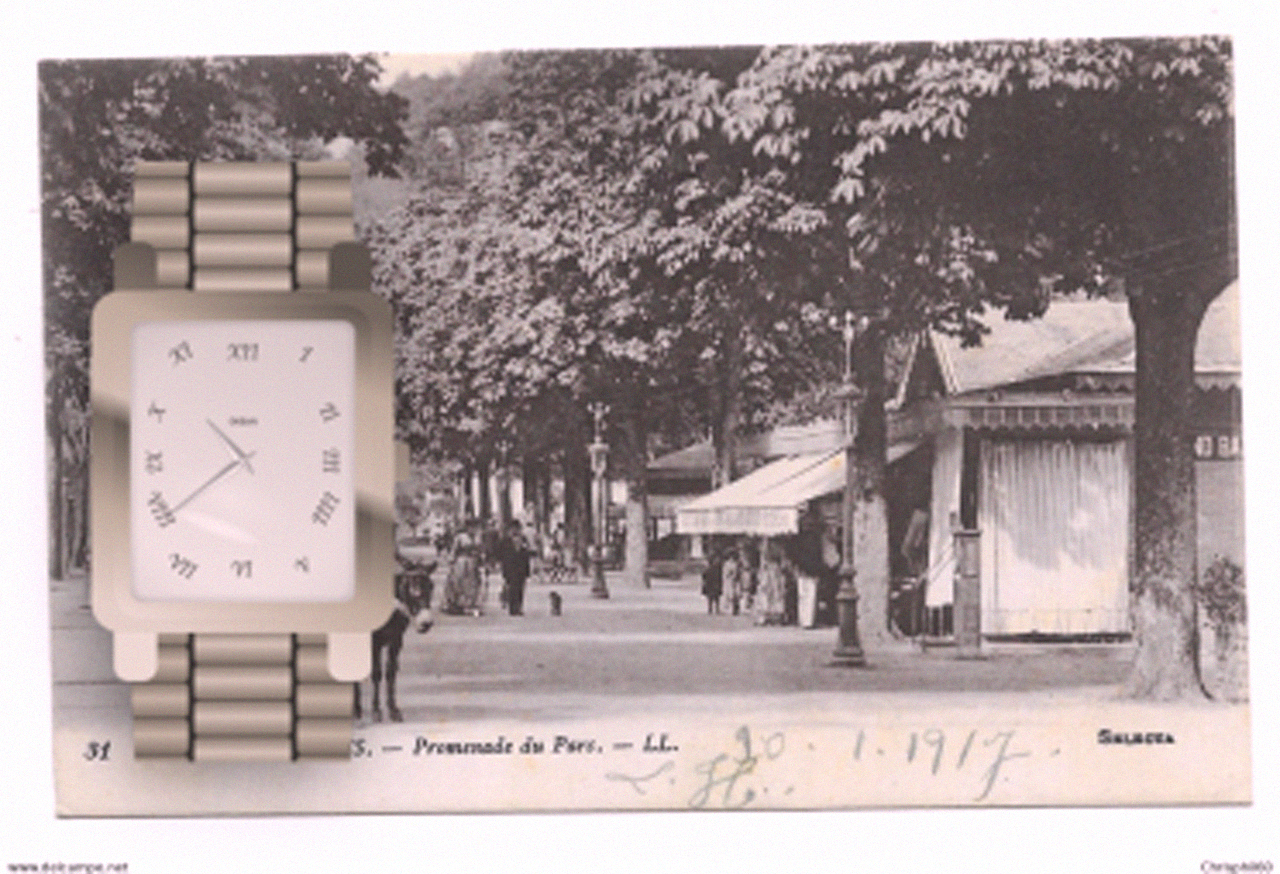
**10:39**
